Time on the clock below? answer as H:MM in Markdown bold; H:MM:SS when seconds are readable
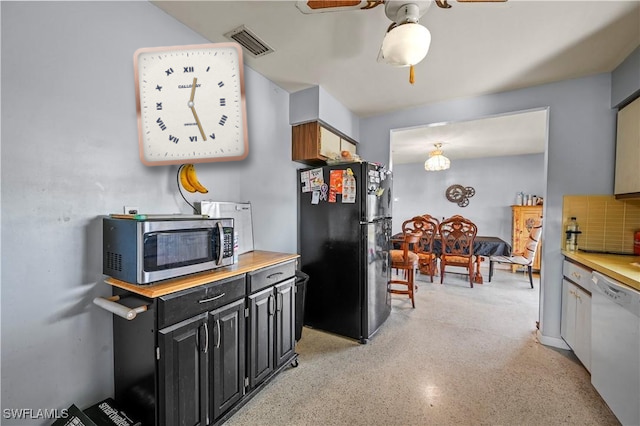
**12:27**
